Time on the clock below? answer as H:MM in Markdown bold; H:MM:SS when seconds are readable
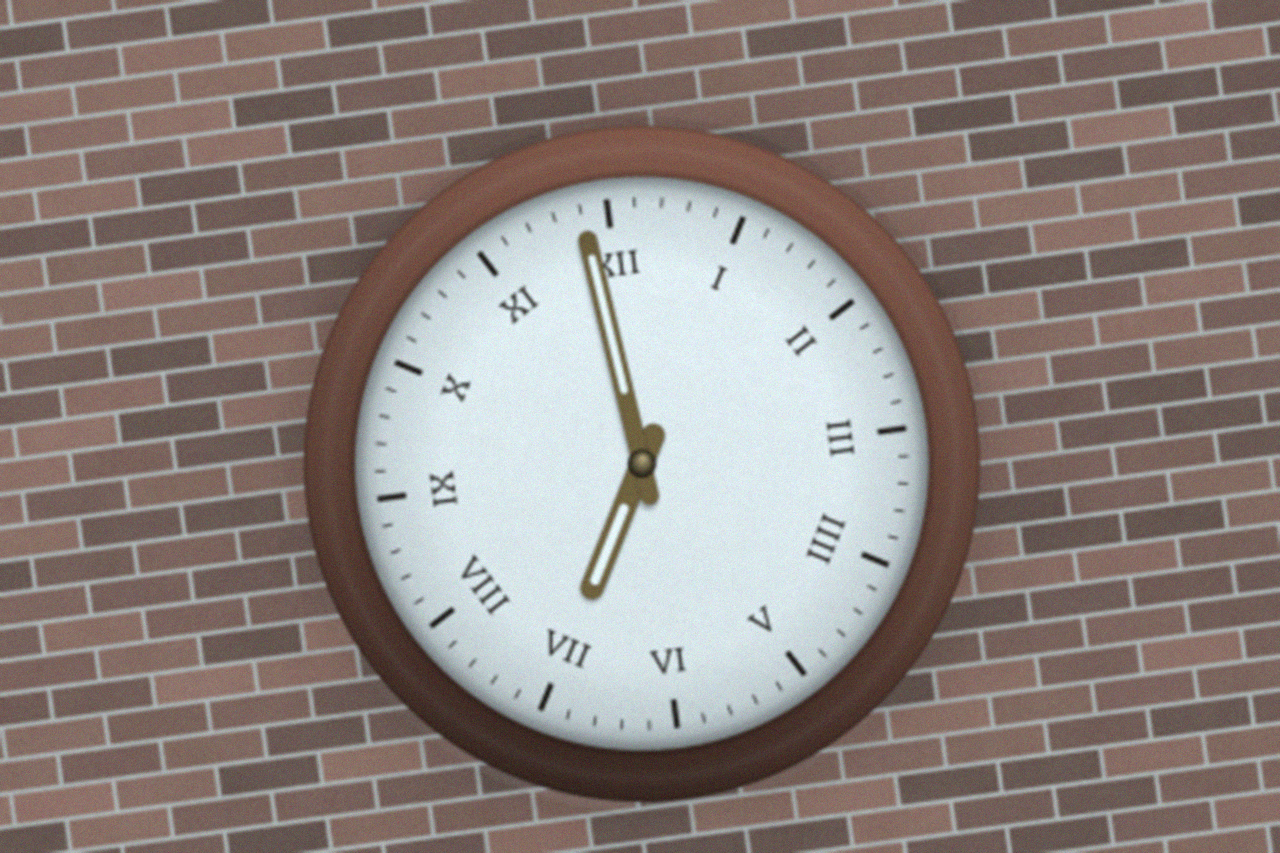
**6:59**
